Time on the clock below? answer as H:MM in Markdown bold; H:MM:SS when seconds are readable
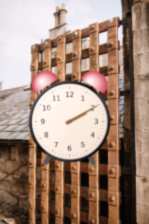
**2:10**
